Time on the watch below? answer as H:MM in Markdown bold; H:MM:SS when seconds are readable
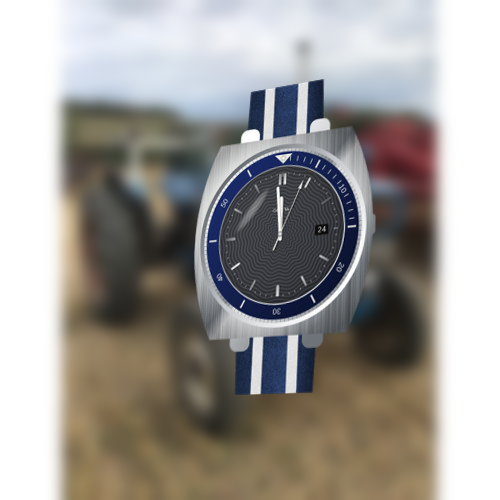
**11:59:04**
